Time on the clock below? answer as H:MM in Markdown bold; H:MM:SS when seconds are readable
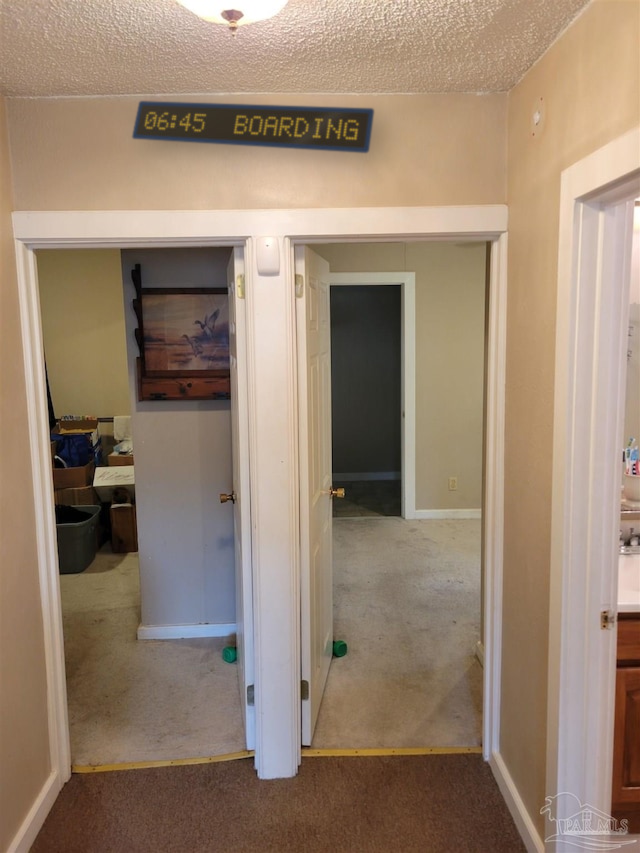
**6:45**
